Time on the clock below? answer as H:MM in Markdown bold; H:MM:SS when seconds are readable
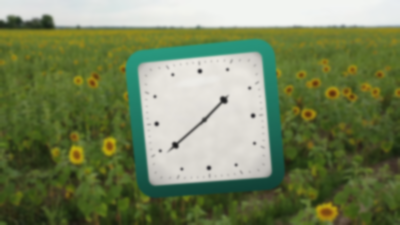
**1:39**
